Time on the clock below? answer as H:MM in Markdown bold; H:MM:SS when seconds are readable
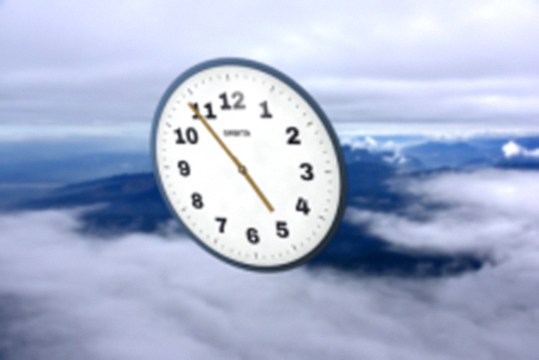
**4:54**
